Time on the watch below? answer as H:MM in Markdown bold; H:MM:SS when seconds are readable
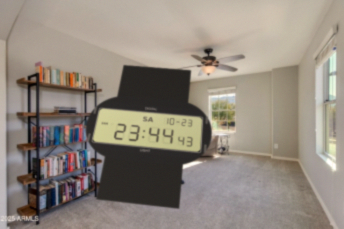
**23:44:43**
